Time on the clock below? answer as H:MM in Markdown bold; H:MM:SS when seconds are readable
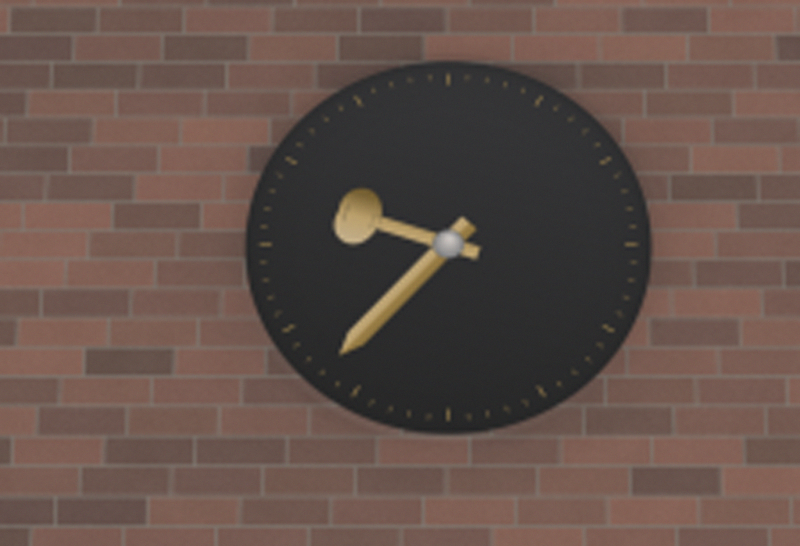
**9:37**
